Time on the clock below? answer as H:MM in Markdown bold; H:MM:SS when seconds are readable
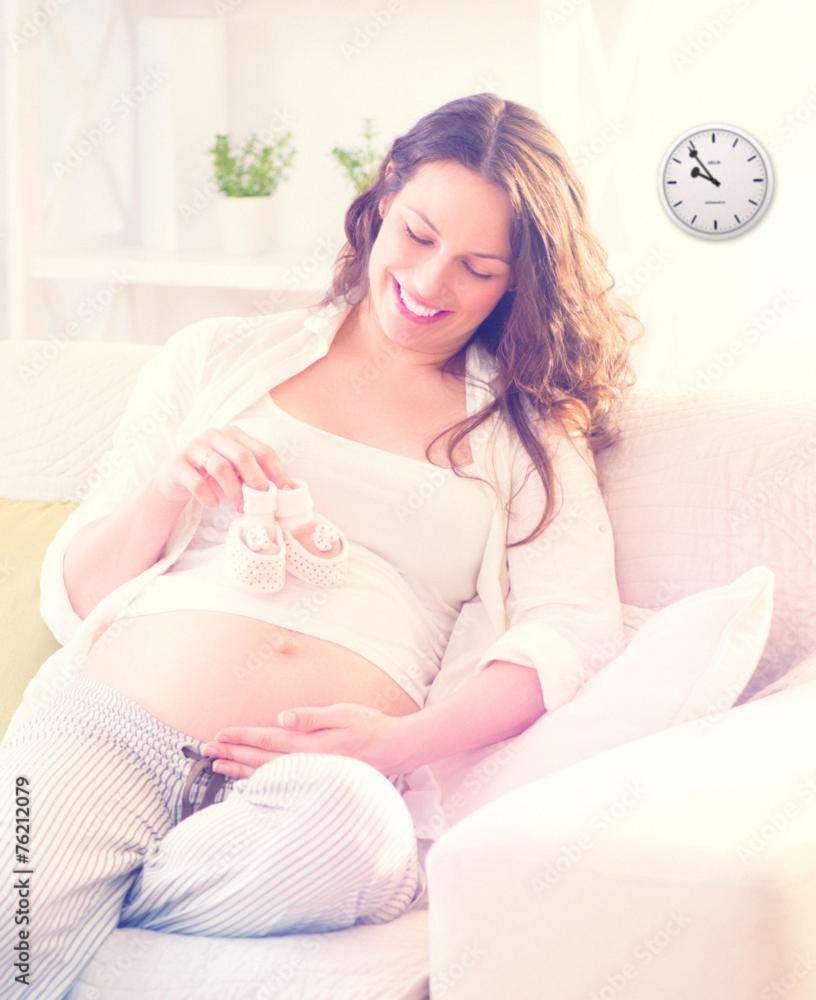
**9:54**
